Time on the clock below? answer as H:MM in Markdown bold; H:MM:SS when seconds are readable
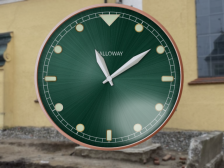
**11:09**
